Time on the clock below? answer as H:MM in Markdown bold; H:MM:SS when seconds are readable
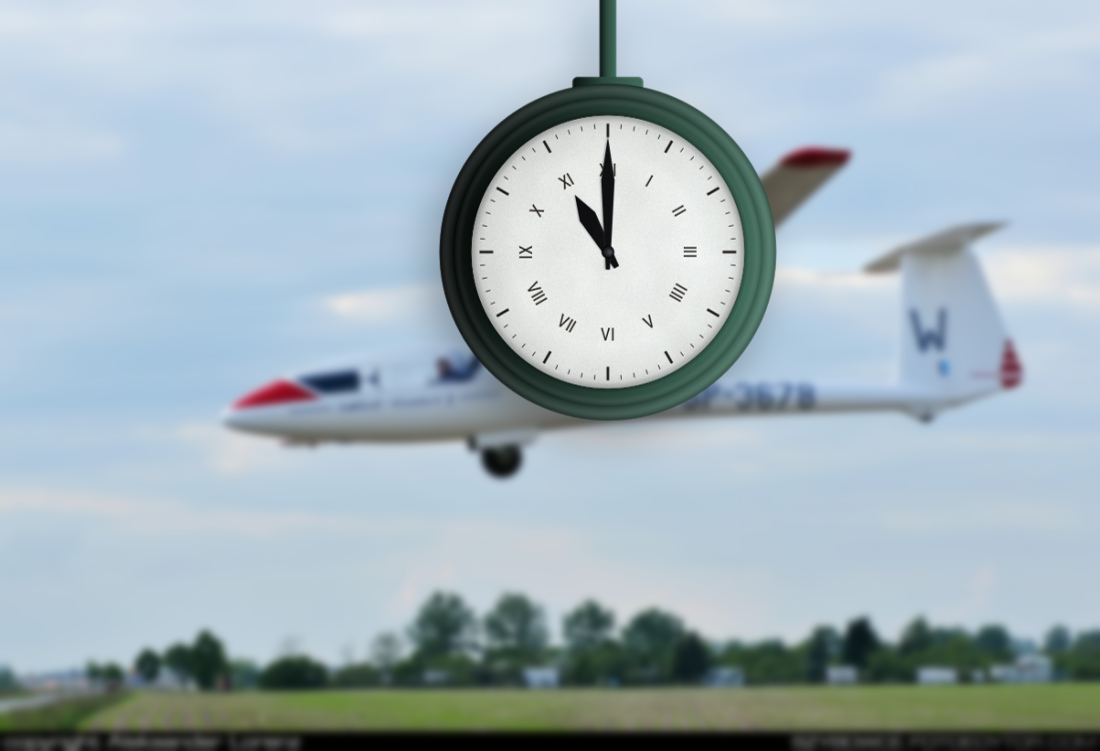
**11:00**
